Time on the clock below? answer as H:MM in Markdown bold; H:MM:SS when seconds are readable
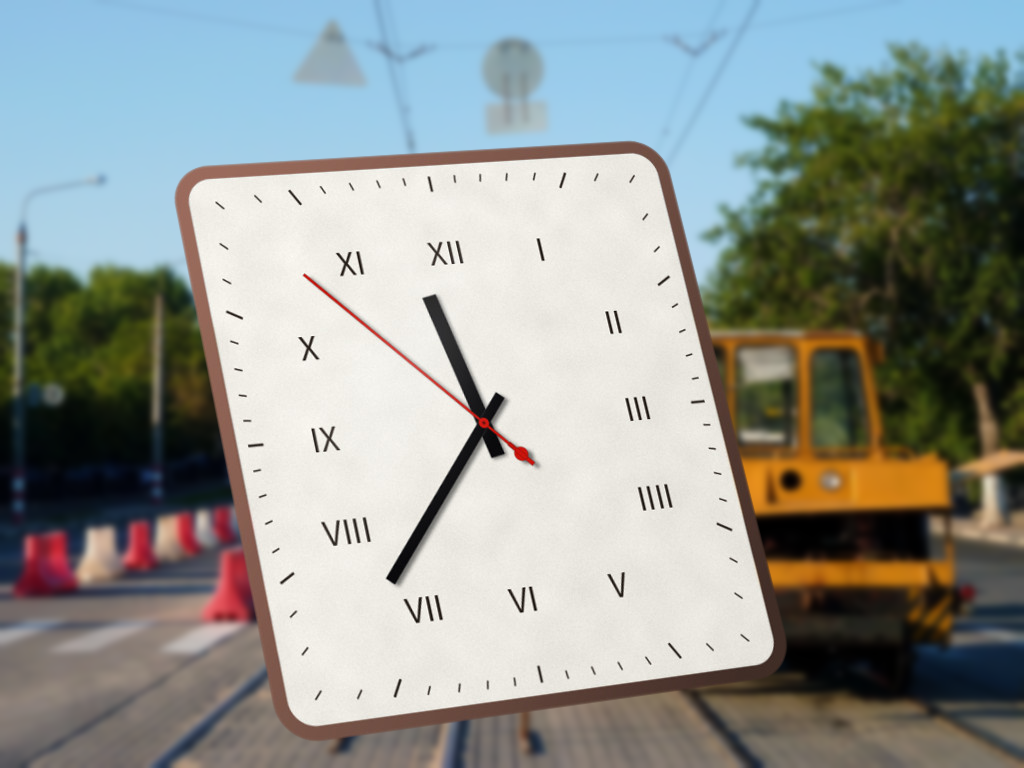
**11:36:53**
